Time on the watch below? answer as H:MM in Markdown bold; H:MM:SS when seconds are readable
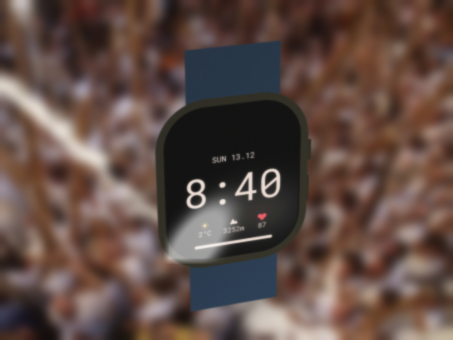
**8:40**
